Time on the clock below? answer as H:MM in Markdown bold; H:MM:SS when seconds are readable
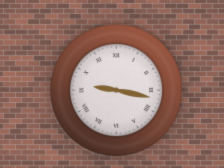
**9:17**
